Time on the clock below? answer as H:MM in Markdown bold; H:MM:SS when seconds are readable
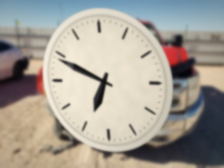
**6:49**
